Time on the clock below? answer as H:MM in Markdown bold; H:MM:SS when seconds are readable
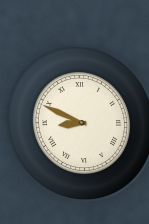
**8:49**
